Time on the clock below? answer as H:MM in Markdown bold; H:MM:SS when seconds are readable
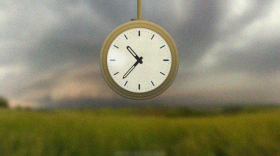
**10:37**
